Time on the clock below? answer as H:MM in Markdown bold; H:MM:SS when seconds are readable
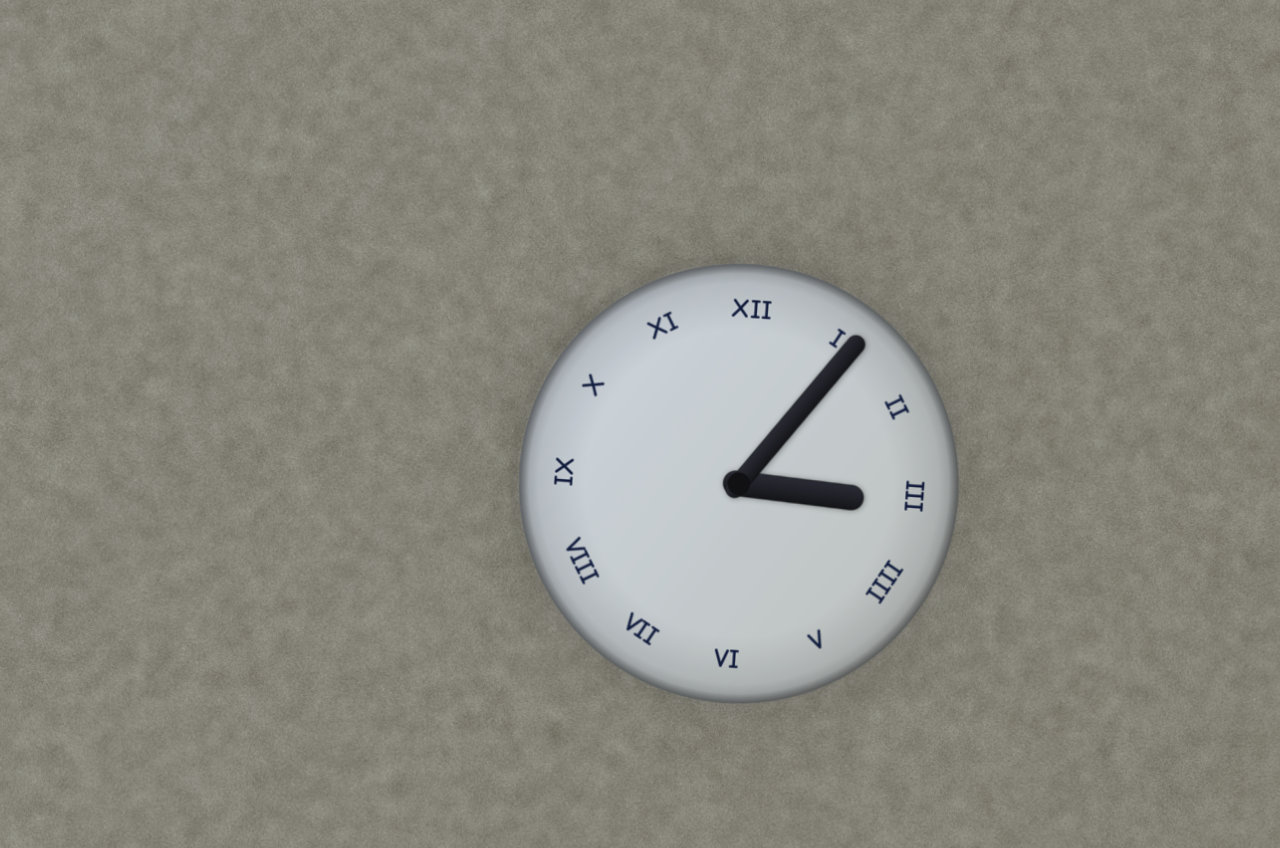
**3:06**
